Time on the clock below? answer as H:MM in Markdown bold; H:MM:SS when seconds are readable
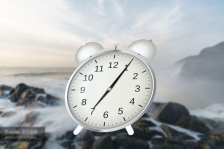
**7:05**
